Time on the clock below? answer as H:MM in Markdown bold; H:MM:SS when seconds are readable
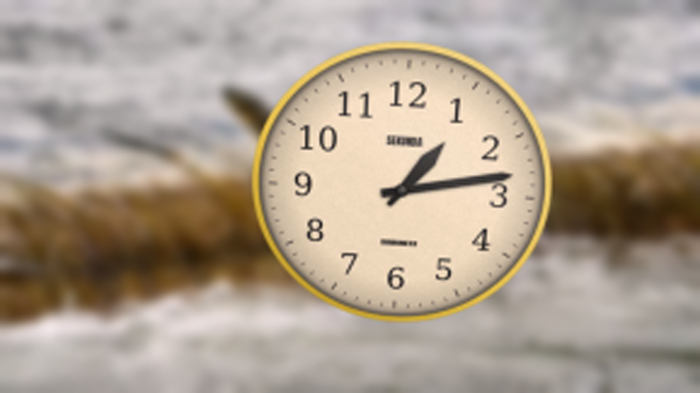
**1:13**
